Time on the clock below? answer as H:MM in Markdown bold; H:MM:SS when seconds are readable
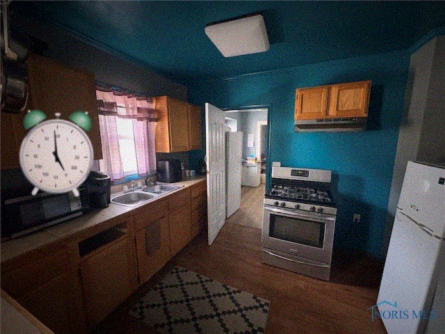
**4:59**
